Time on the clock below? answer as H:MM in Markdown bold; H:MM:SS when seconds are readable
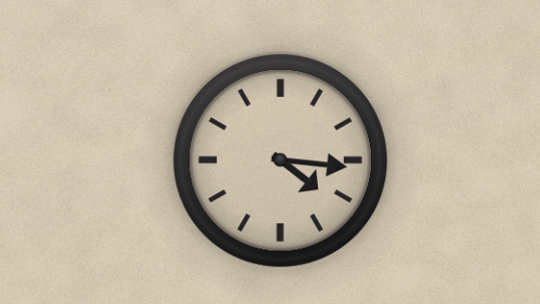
**4:16**
